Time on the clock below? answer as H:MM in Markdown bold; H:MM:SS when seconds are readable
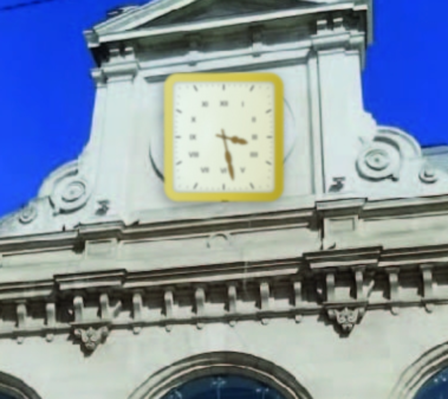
**3:28**
